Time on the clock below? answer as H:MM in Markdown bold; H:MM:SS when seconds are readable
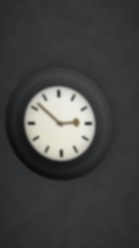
**2:52**
